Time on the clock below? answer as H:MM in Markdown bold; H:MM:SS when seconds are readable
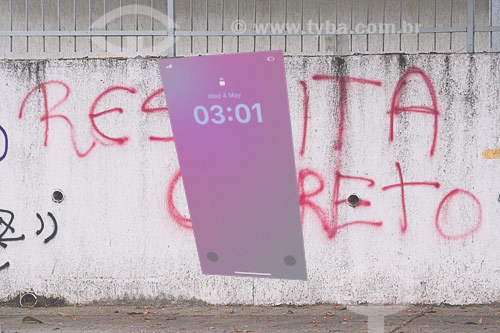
**3:01**
